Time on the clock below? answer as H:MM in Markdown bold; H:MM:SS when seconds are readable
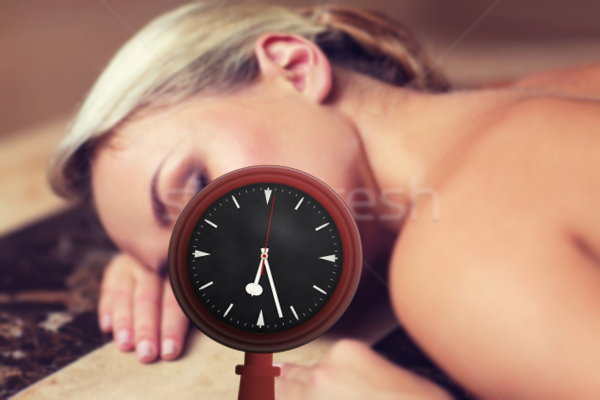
**6:27:01**
